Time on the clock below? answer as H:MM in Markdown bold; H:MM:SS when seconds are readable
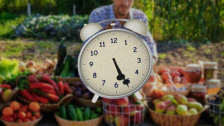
**5:26**
